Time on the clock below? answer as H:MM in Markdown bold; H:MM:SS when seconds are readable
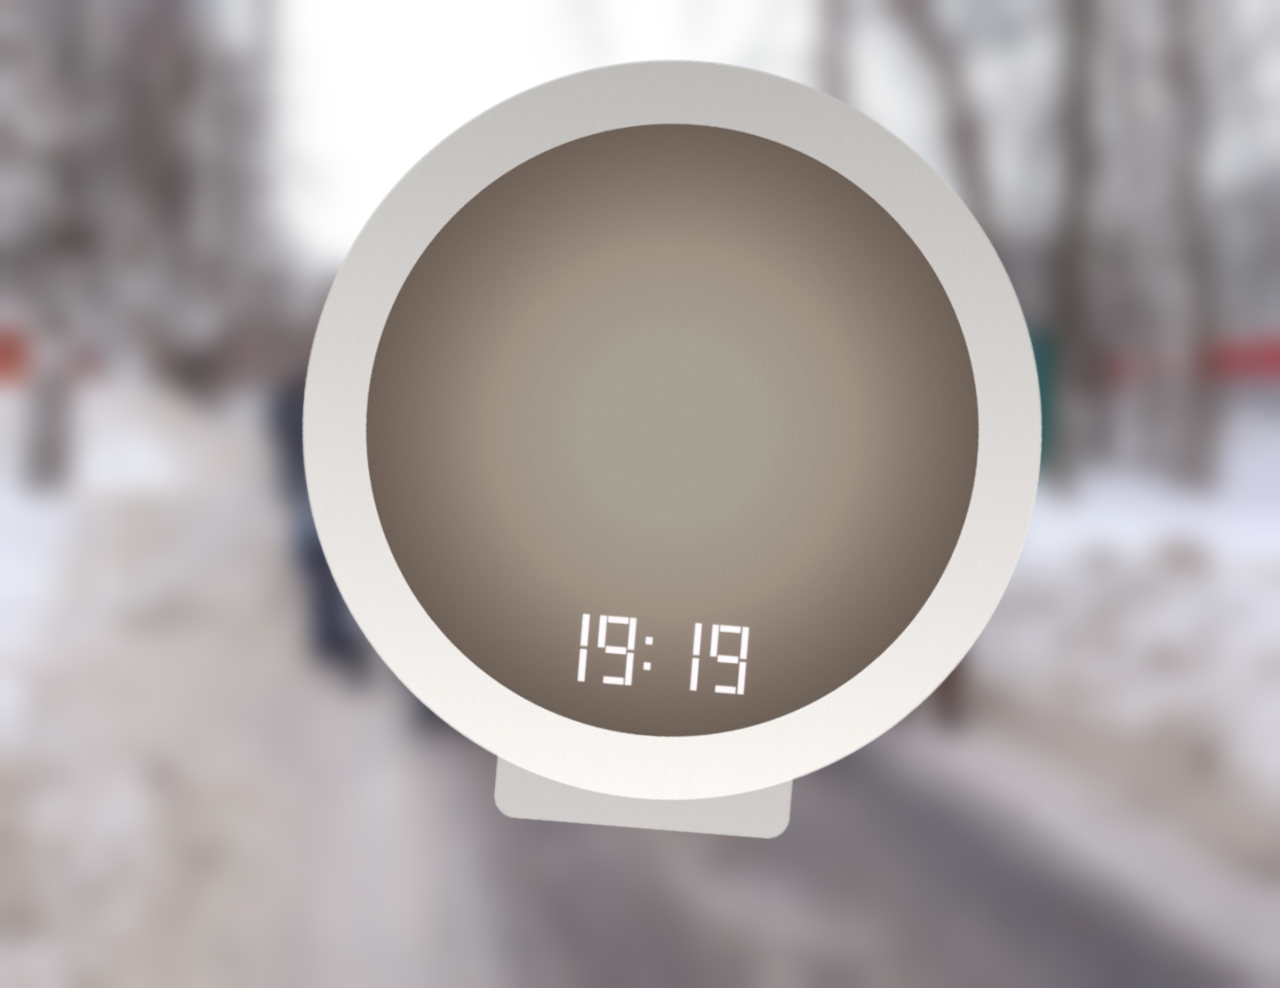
**19:19**
